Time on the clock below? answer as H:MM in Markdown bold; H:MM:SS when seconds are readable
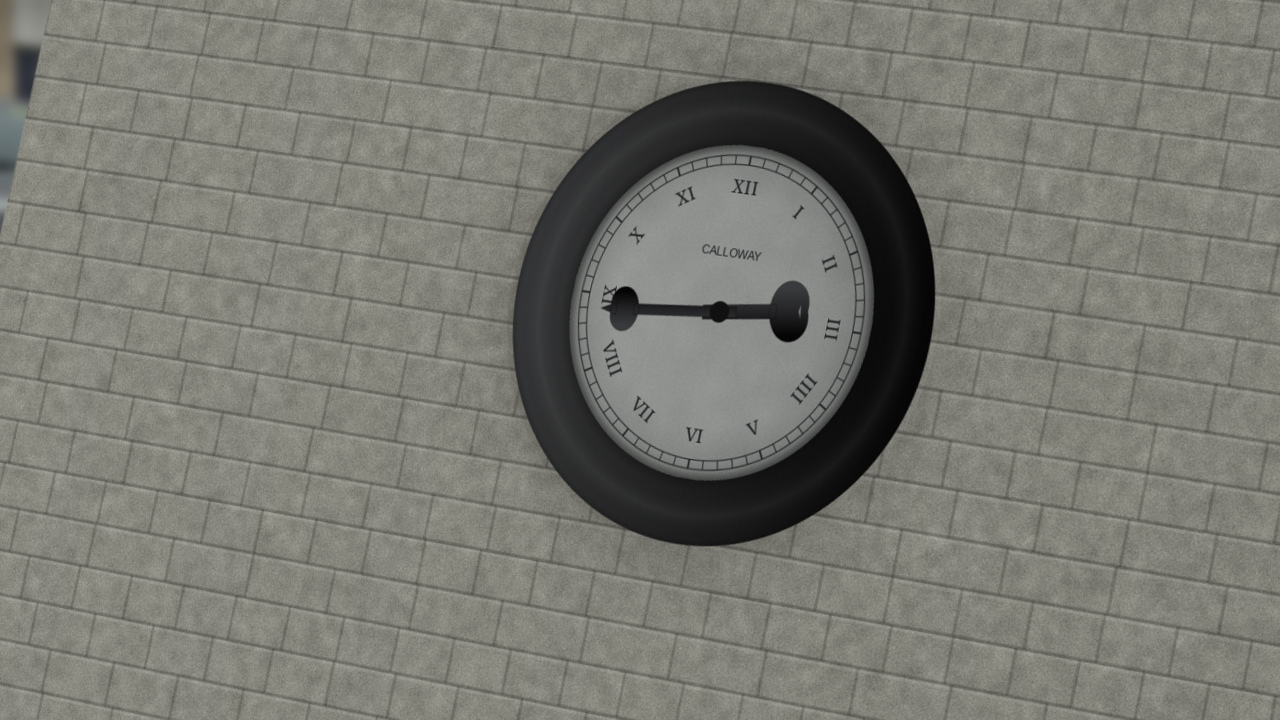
**2:44**
